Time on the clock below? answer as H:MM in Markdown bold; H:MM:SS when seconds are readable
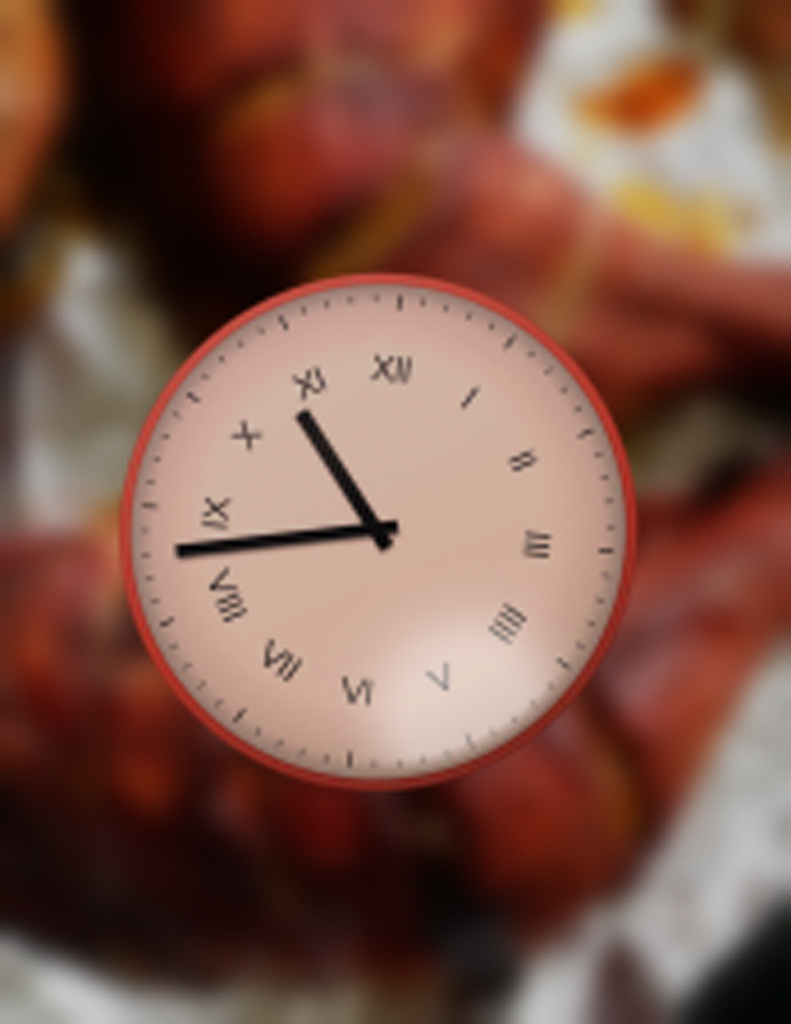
**10:43**
